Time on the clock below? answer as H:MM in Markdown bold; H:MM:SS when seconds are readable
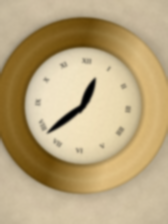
**12:38**
